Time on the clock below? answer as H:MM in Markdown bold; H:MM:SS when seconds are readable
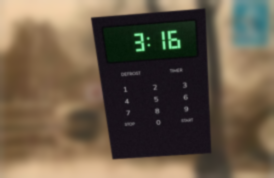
**3:16**
